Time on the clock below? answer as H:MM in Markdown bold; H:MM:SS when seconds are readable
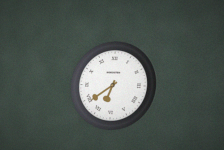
**6:39**
